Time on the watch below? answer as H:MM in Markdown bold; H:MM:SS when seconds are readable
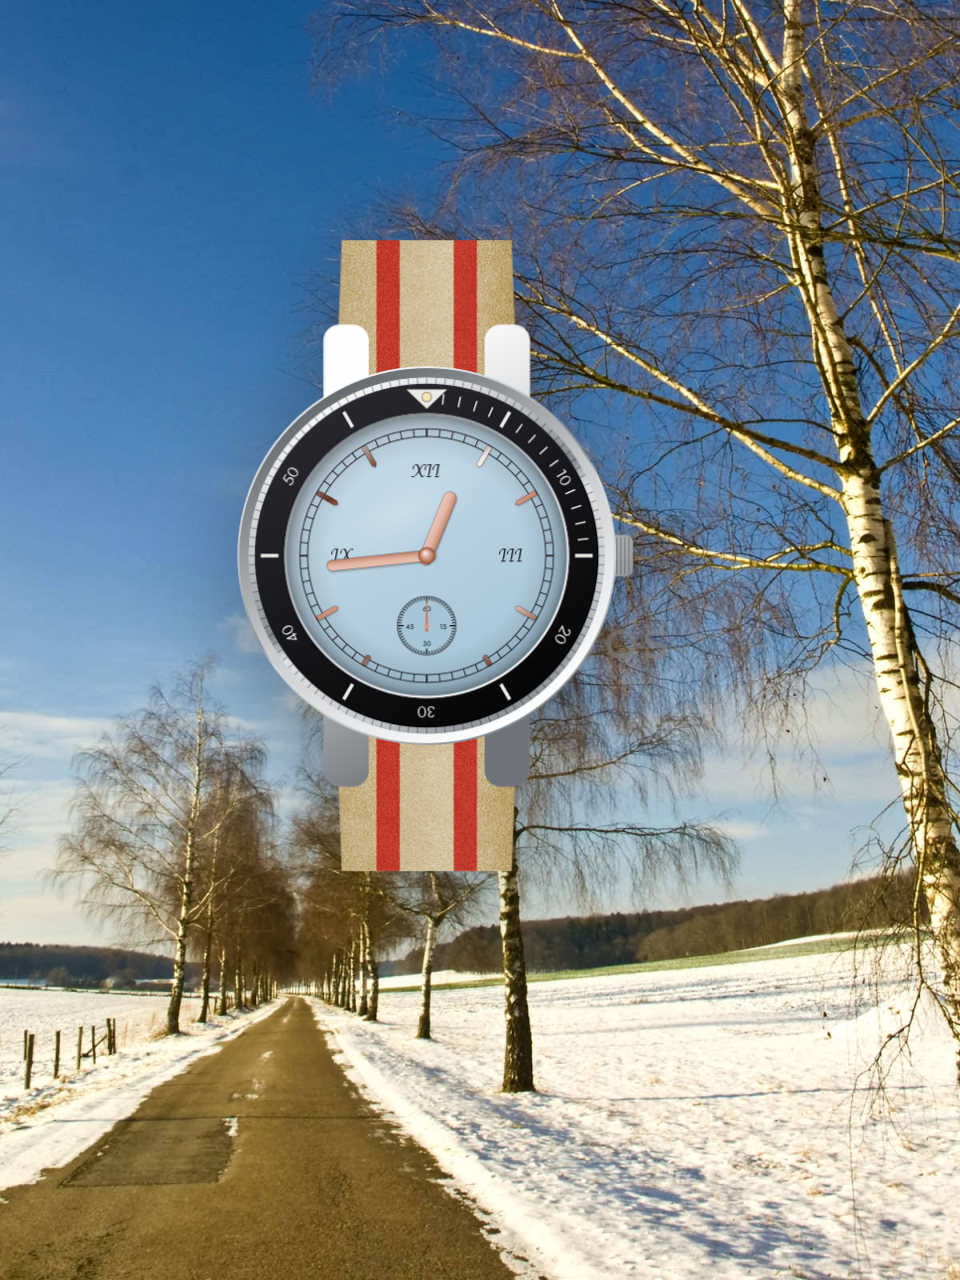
**12:44**
